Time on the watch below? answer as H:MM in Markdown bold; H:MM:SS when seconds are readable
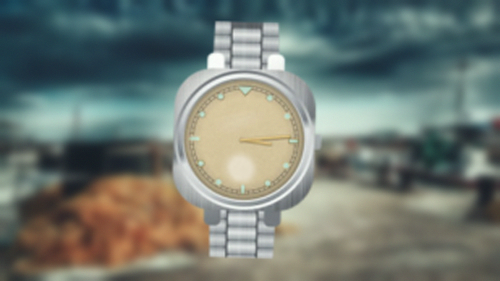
**3:14**
